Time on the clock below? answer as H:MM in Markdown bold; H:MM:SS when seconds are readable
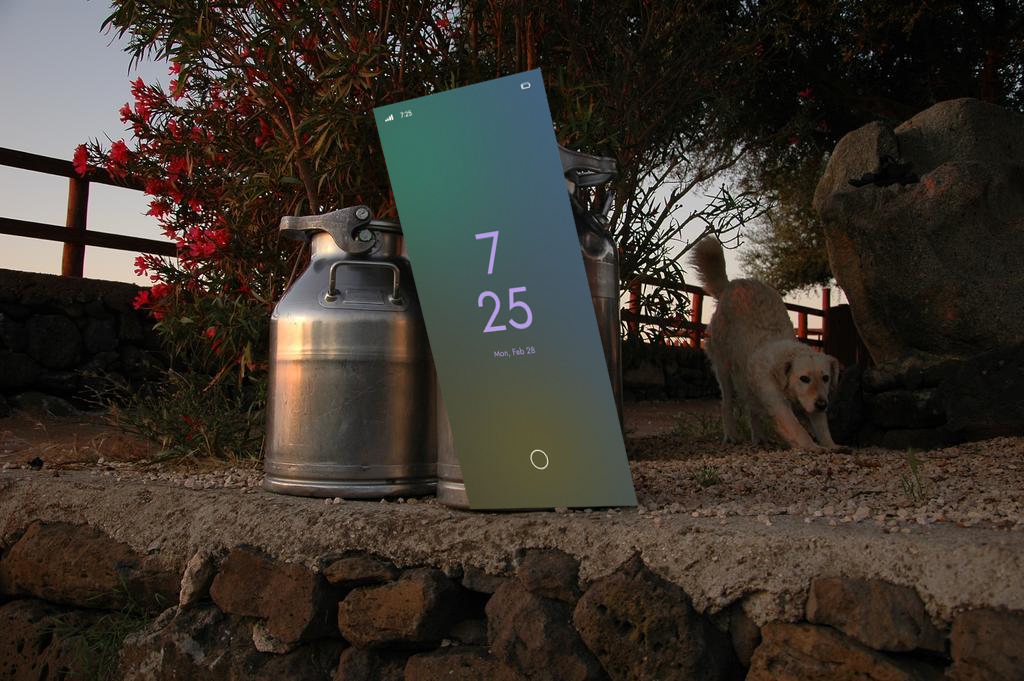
**7:25**
